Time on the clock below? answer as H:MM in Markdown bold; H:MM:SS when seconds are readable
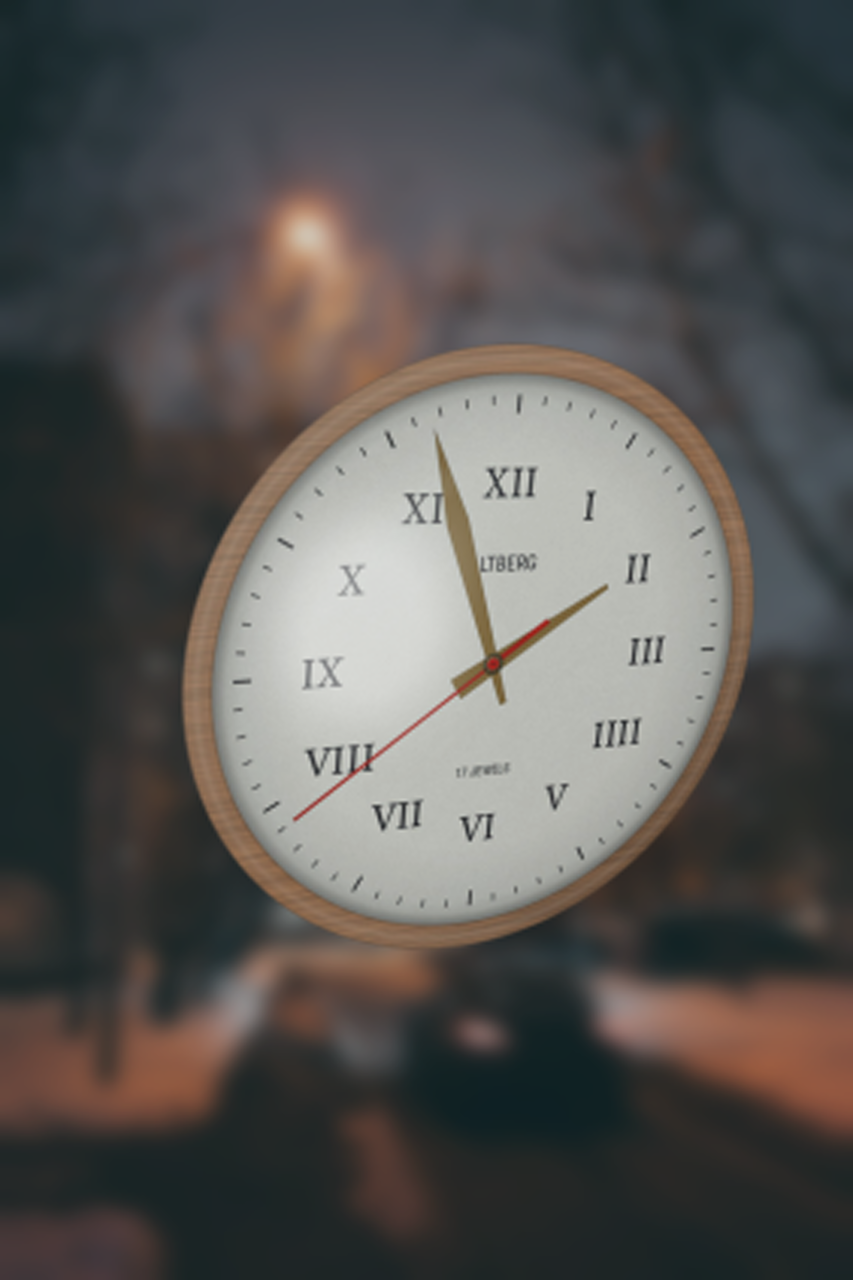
**1:56:39**
